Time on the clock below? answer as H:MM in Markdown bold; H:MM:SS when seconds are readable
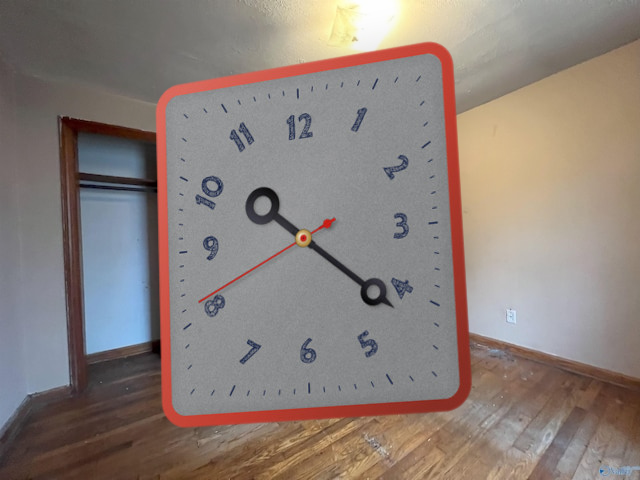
**10:21:41**
